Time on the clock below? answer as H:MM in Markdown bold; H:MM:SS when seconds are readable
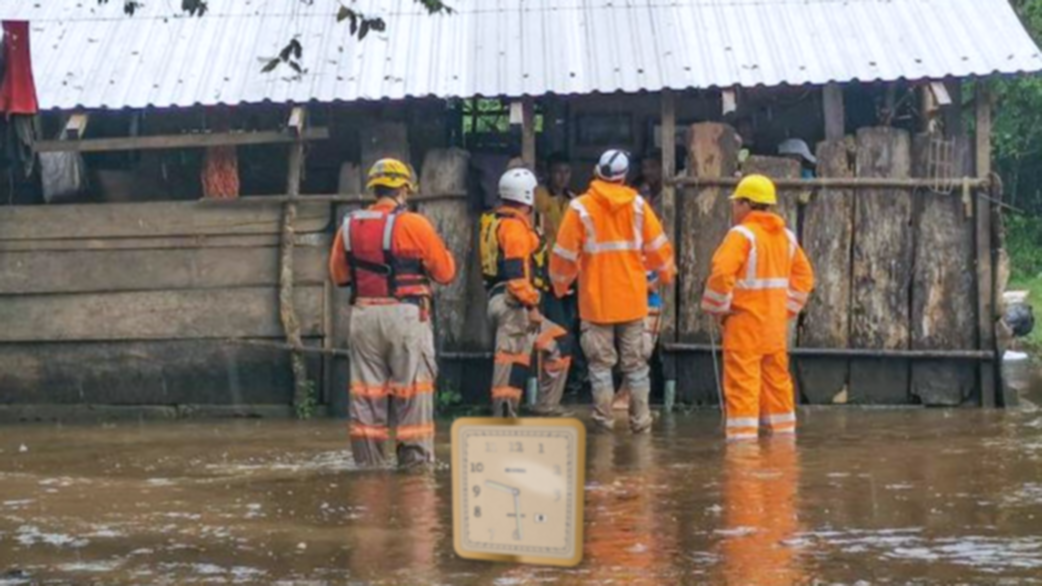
**9:29**
